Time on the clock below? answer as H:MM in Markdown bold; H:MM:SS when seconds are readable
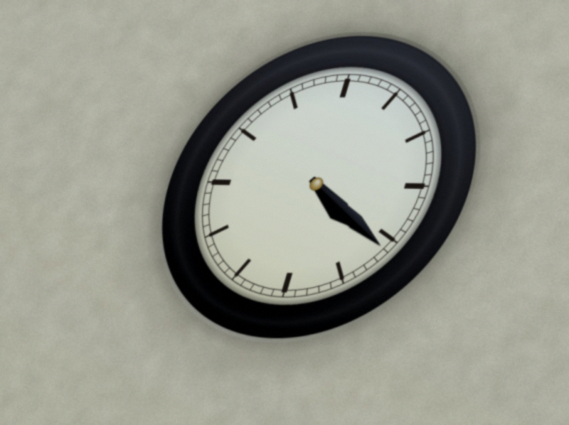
**4:21**
